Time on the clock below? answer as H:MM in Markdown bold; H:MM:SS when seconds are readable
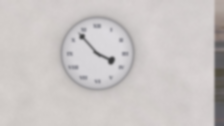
**3:53**
